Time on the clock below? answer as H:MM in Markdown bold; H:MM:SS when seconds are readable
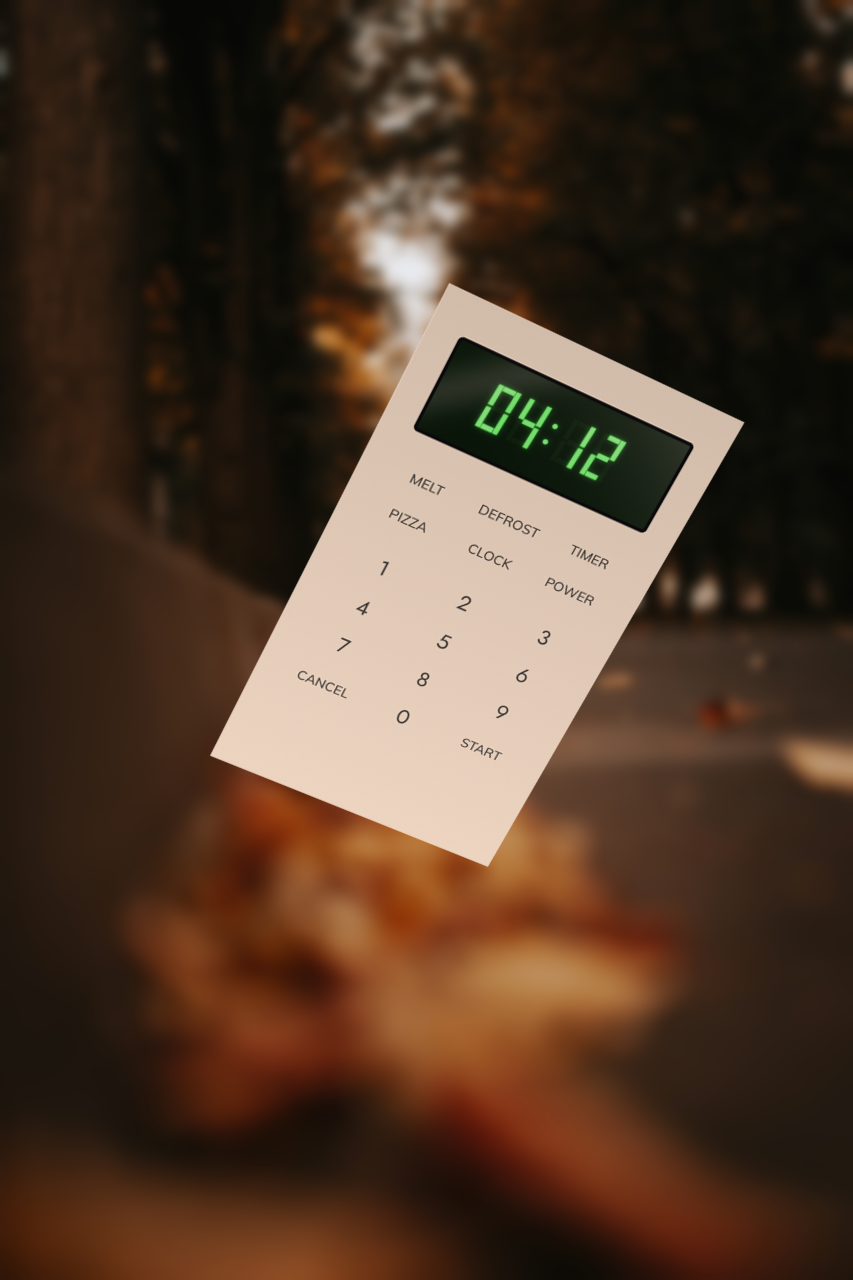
**4:12**
